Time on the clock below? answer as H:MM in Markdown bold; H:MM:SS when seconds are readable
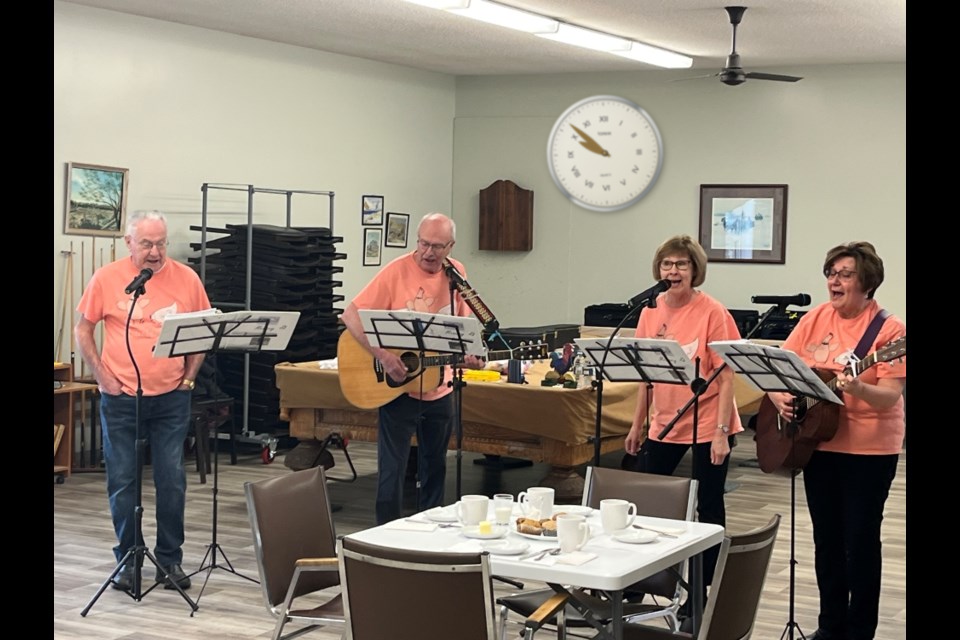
**9:52**
